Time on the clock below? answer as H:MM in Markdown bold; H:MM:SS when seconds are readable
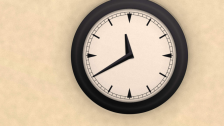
**11:40**
